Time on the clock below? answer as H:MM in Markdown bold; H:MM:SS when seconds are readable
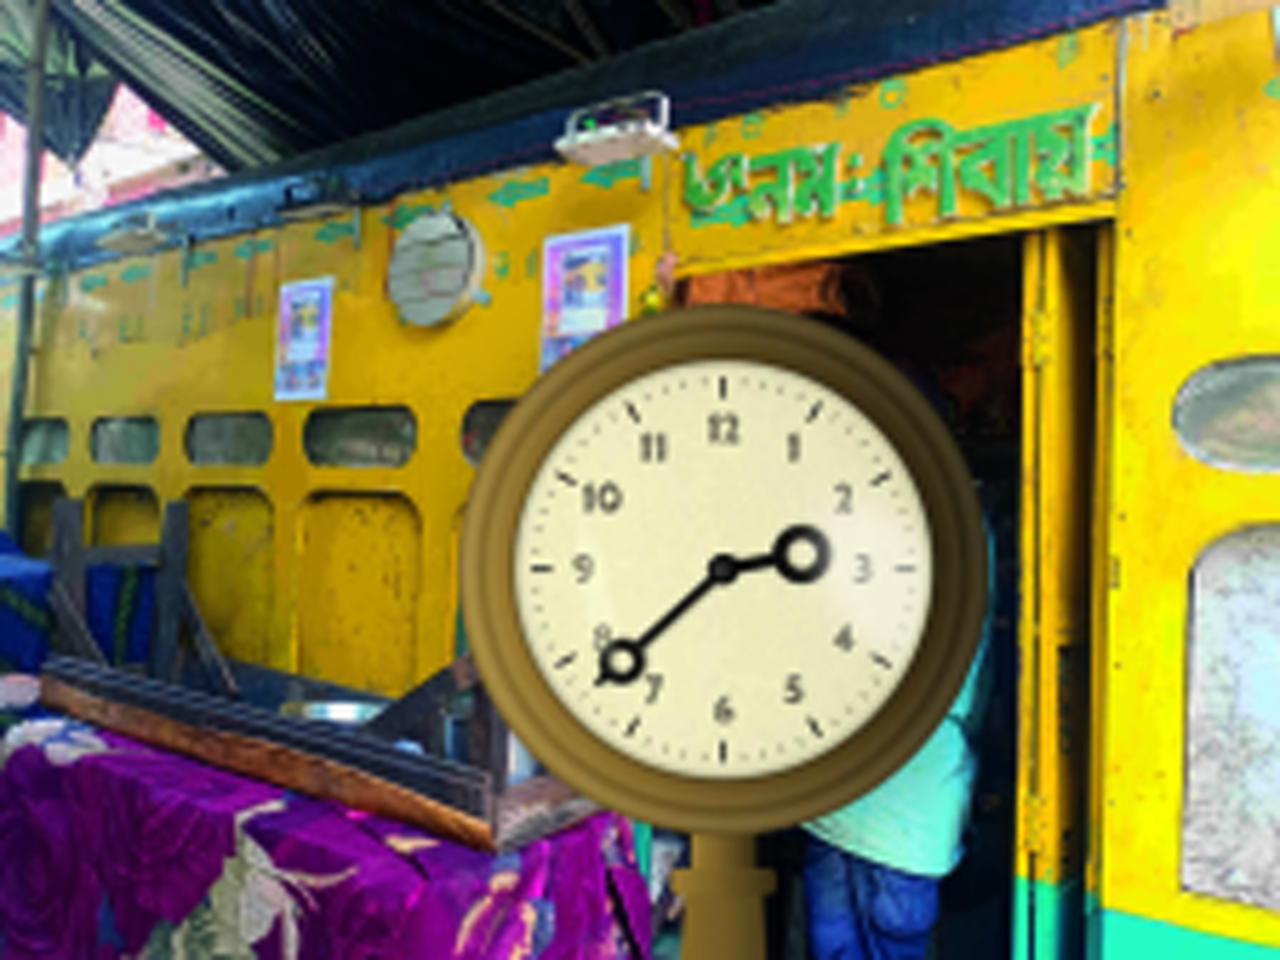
**2:38**
